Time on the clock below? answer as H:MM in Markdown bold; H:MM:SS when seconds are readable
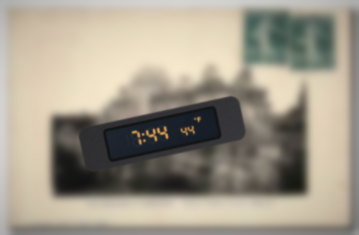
**7:44**
